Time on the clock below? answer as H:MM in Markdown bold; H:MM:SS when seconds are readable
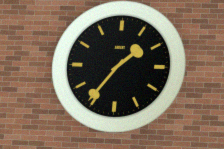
**1:36**
